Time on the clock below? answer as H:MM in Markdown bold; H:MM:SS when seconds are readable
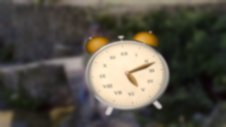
**5:12**
